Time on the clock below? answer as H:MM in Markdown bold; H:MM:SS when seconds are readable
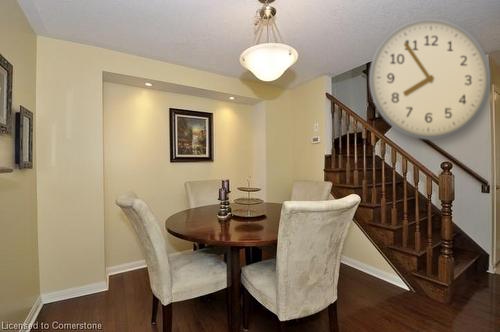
**7:54**
